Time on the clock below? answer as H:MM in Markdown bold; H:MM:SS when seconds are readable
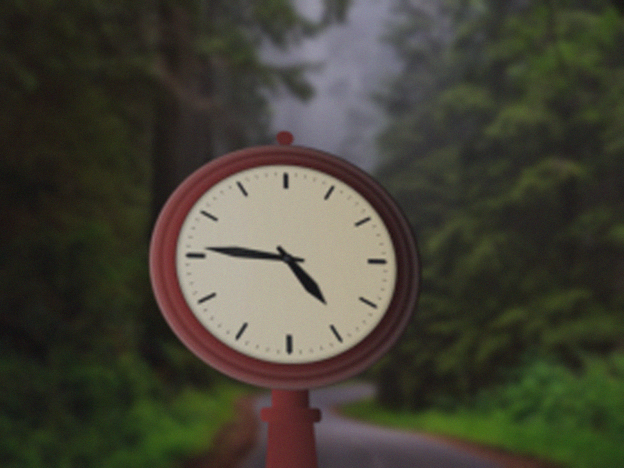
**4:46**
